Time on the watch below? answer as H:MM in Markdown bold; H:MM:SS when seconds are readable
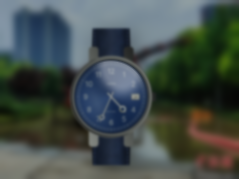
**4:34**
